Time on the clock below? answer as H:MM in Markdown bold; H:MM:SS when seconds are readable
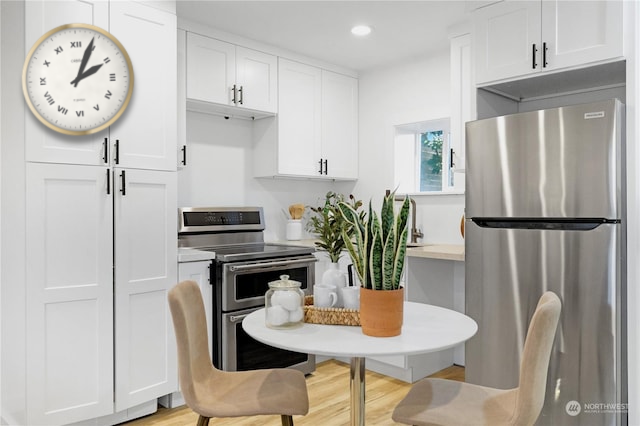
**2:04**
